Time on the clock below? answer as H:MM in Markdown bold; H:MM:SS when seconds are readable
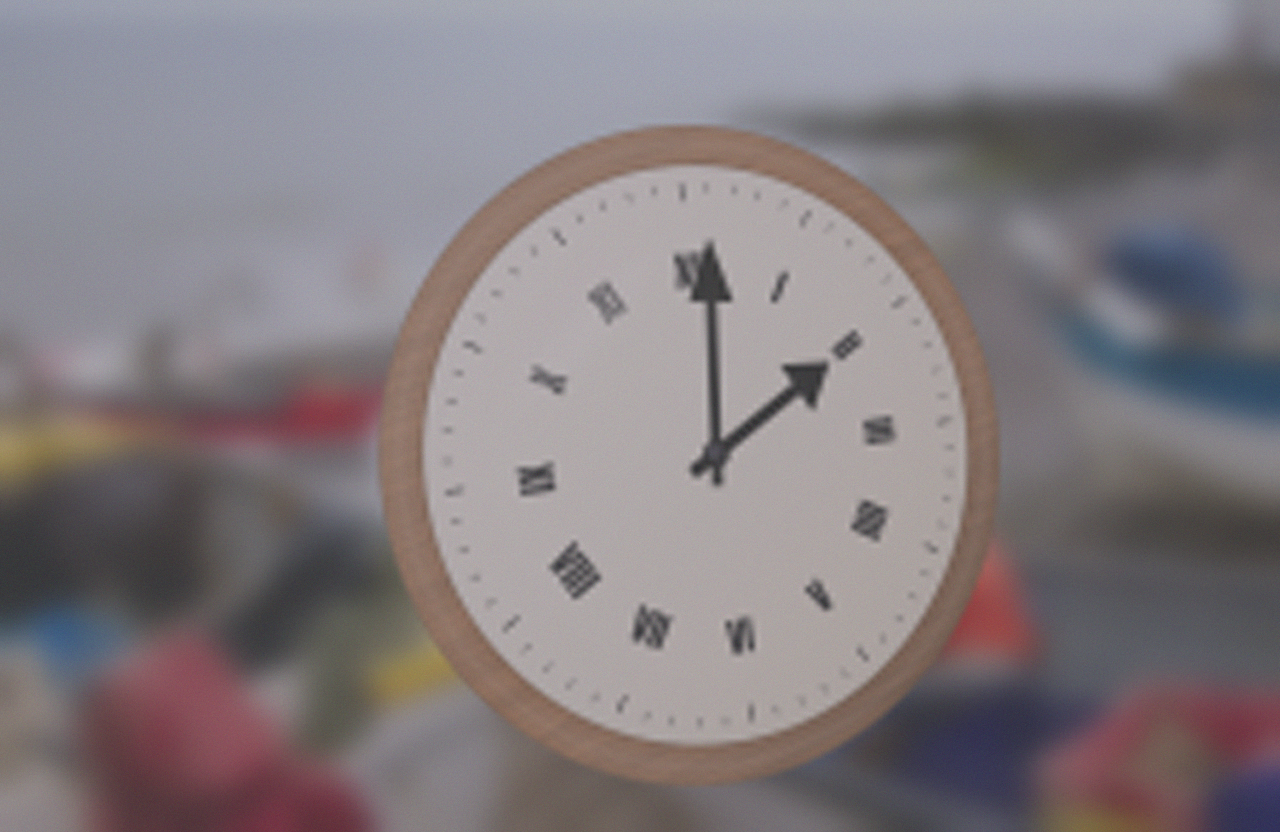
**2:01**
